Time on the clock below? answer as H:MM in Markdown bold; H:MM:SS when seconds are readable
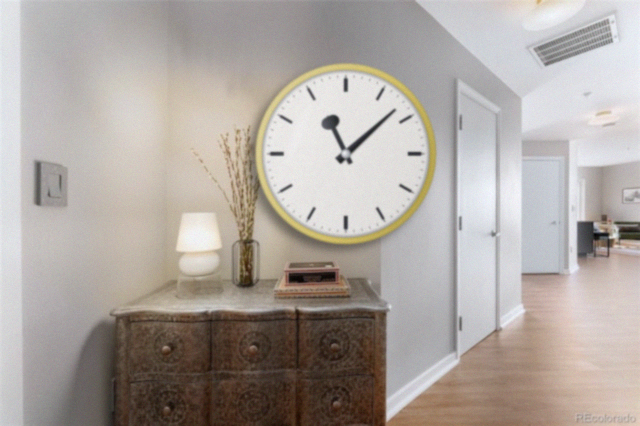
**11:08**
